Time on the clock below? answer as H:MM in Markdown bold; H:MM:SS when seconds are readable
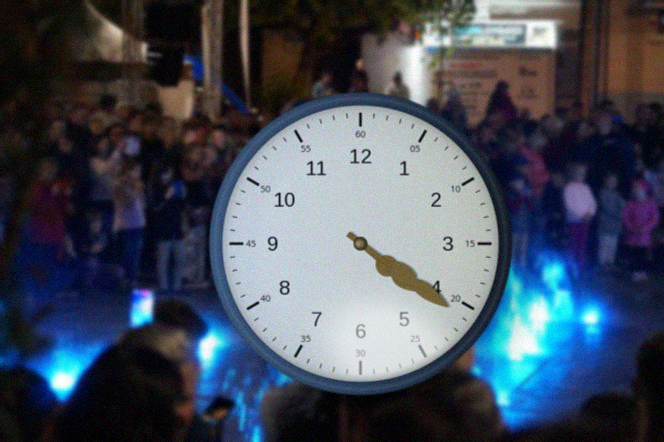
**4:21**
